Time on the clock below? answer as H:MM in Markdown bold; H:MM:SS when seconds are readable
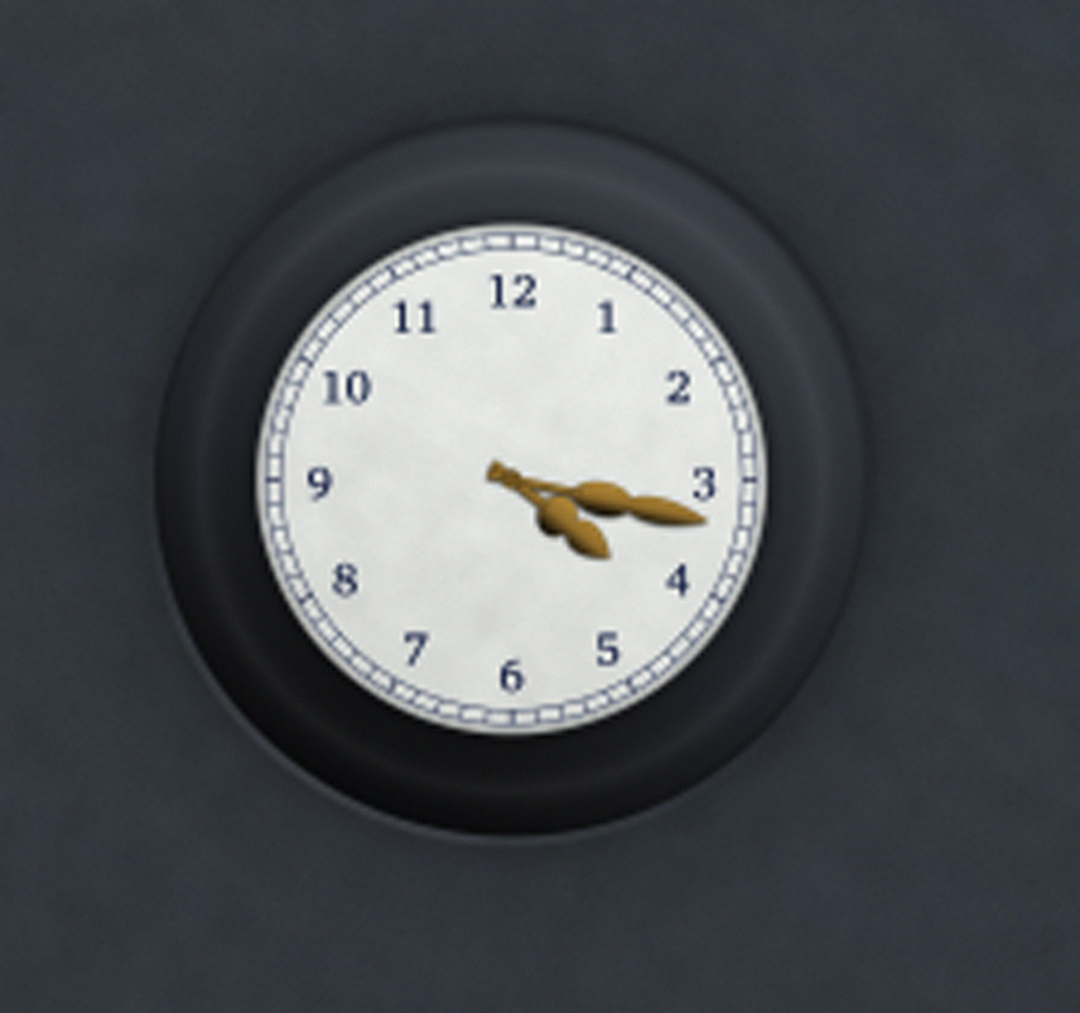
**4:17**
